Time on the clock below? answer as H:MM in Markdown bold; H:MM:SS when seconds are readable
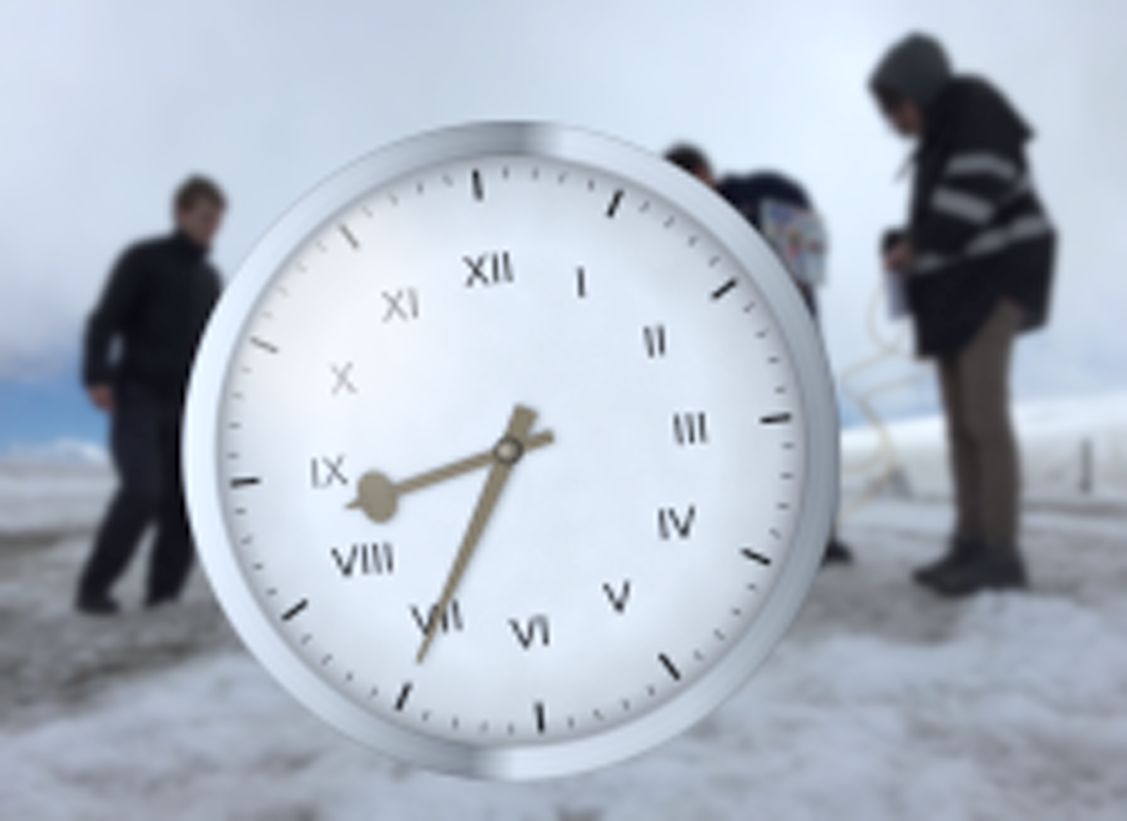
**8:35**
